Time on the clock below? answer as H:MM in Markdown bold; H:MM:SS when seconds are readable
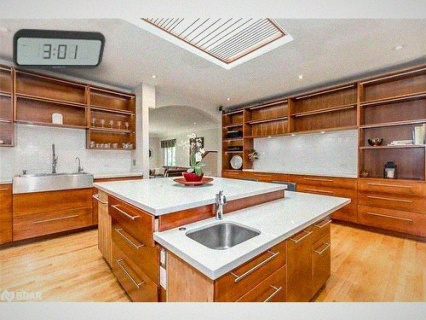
**3:01**
